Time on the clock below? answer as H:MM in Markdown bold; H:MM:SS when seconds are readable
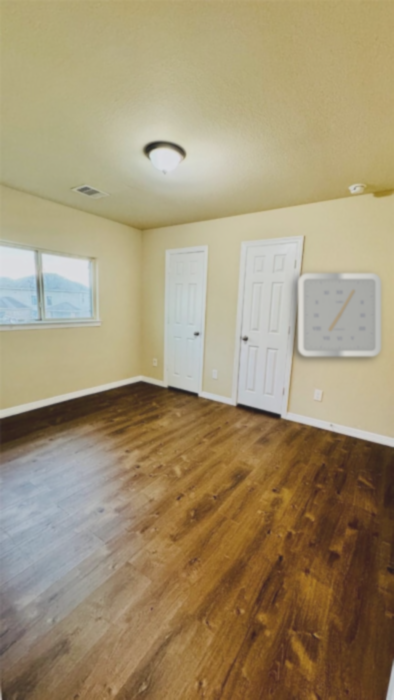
**7:05**
